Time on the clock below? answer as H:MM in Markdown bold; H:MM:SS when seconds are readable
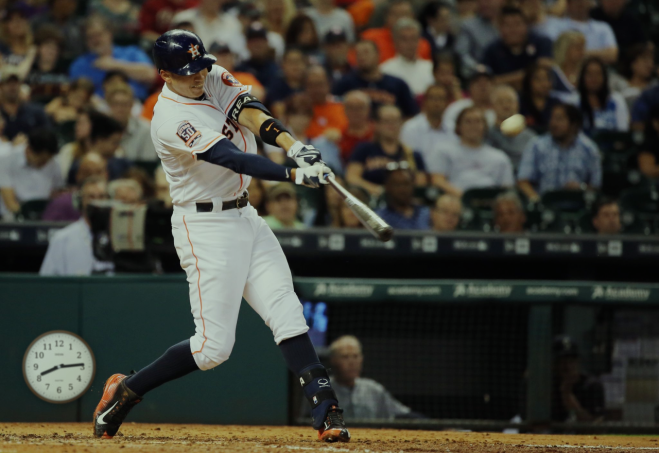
**8:14**
